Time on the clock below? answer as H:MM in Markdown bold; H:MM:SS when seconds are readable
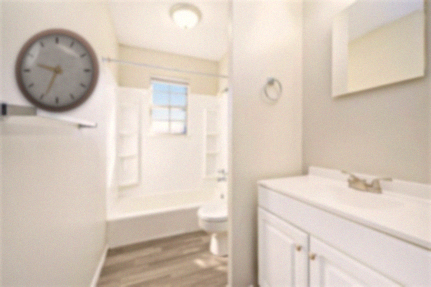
**9:34**
